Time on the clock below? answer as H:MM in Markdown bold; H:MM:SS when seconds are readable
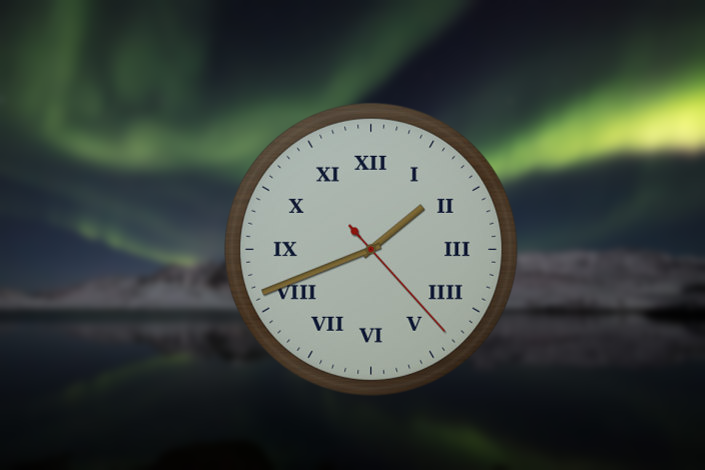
**1:41:23**
